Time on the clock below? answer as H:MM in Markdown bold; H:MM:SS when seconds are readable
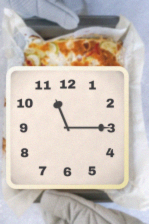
**11:15**
